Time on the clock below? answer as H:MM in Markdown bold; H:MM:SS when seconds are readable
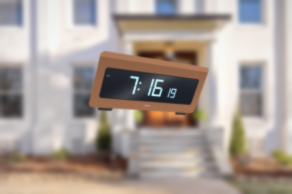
**7:16:19**
